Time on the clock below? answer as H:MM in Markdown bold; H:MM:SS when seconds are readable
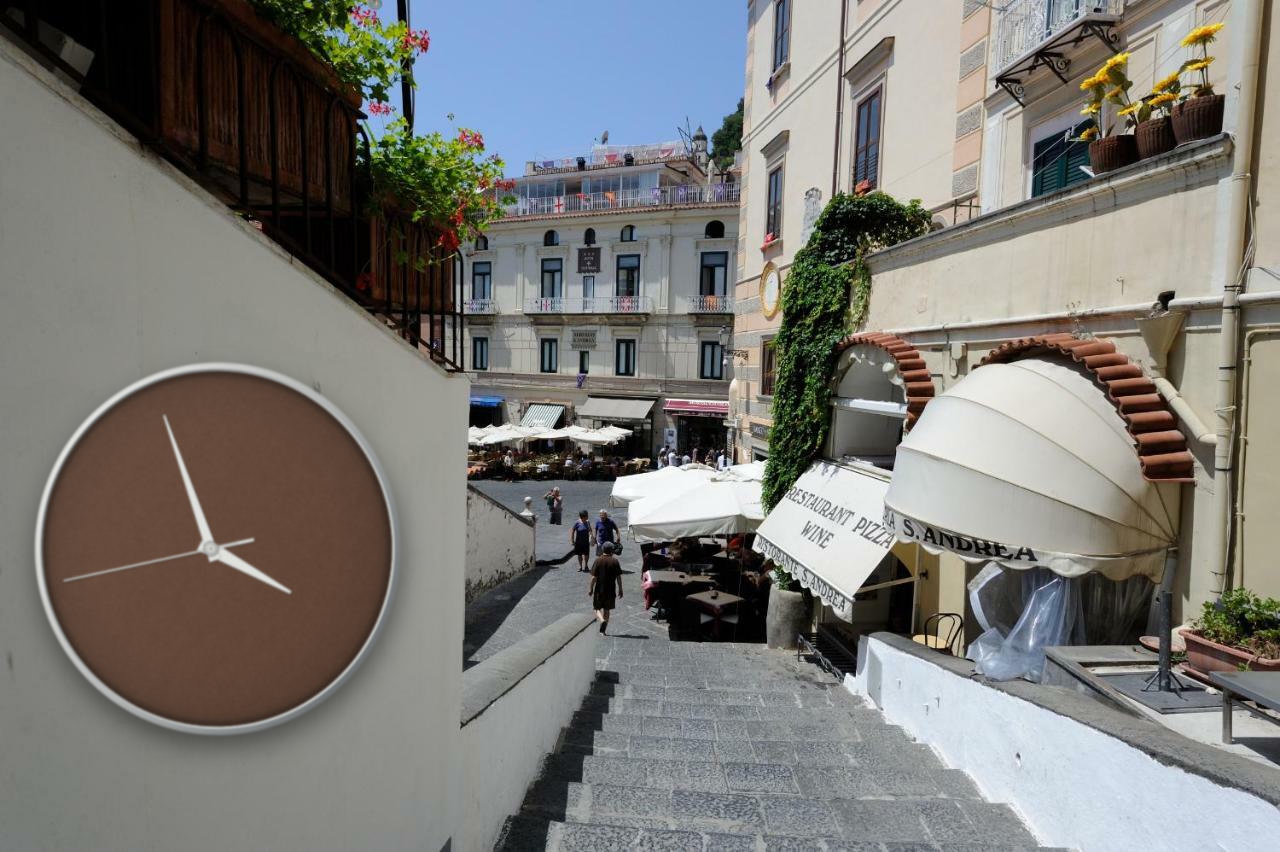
**3:56:43**
